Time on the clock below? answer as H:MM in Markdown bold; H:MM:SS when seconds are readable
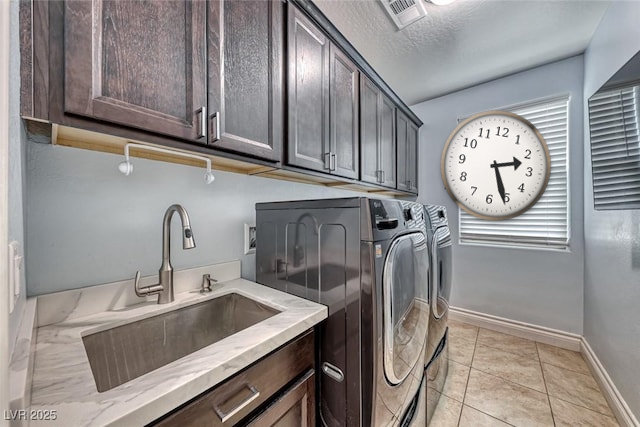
**2:26**
